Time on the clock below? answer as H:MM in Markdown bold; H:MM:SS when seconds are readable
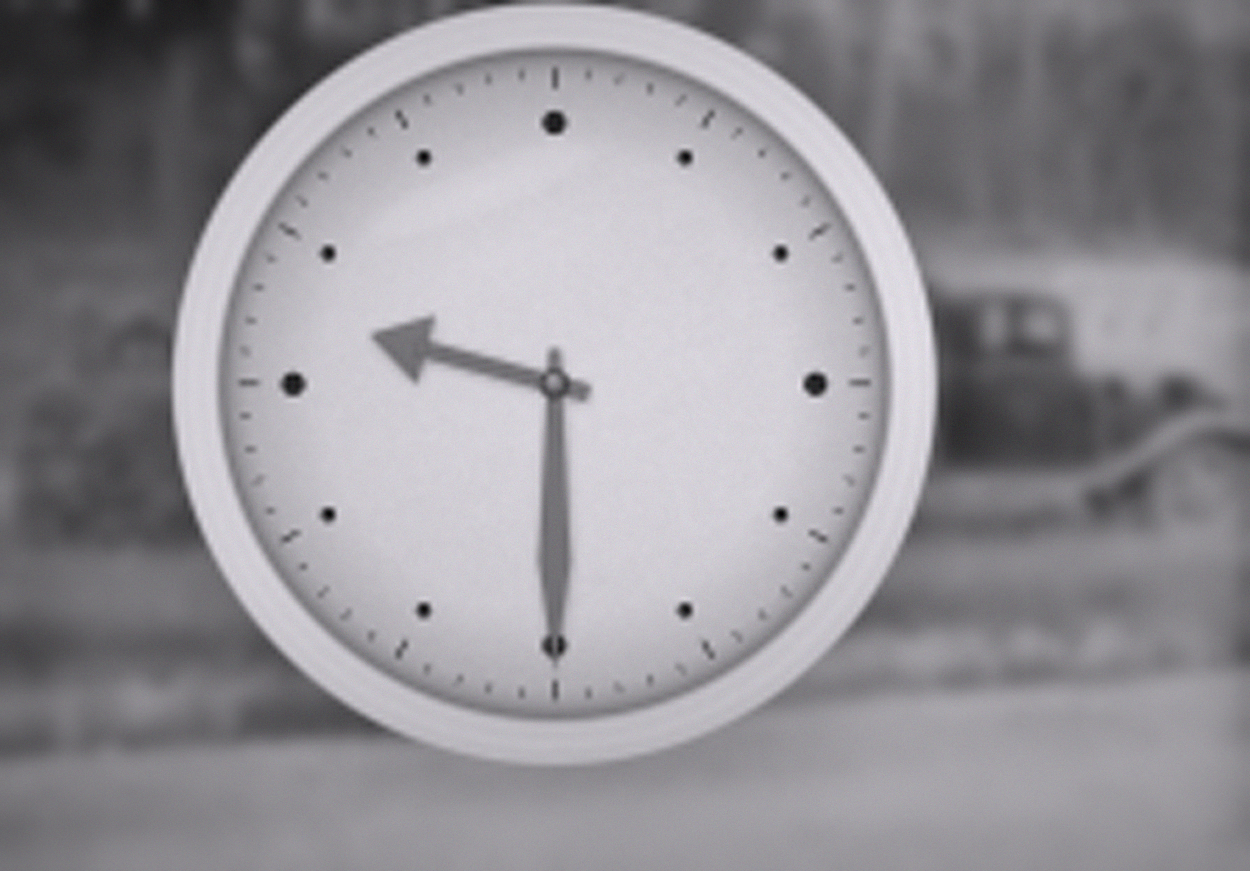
**9:30**
